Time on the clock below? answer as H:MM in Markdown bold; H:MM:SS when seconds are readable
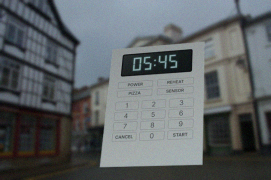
**5:45**
